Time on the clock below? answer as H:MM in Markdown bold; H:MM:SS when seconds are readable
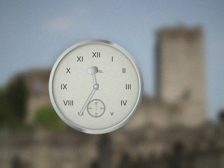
**11:35**
